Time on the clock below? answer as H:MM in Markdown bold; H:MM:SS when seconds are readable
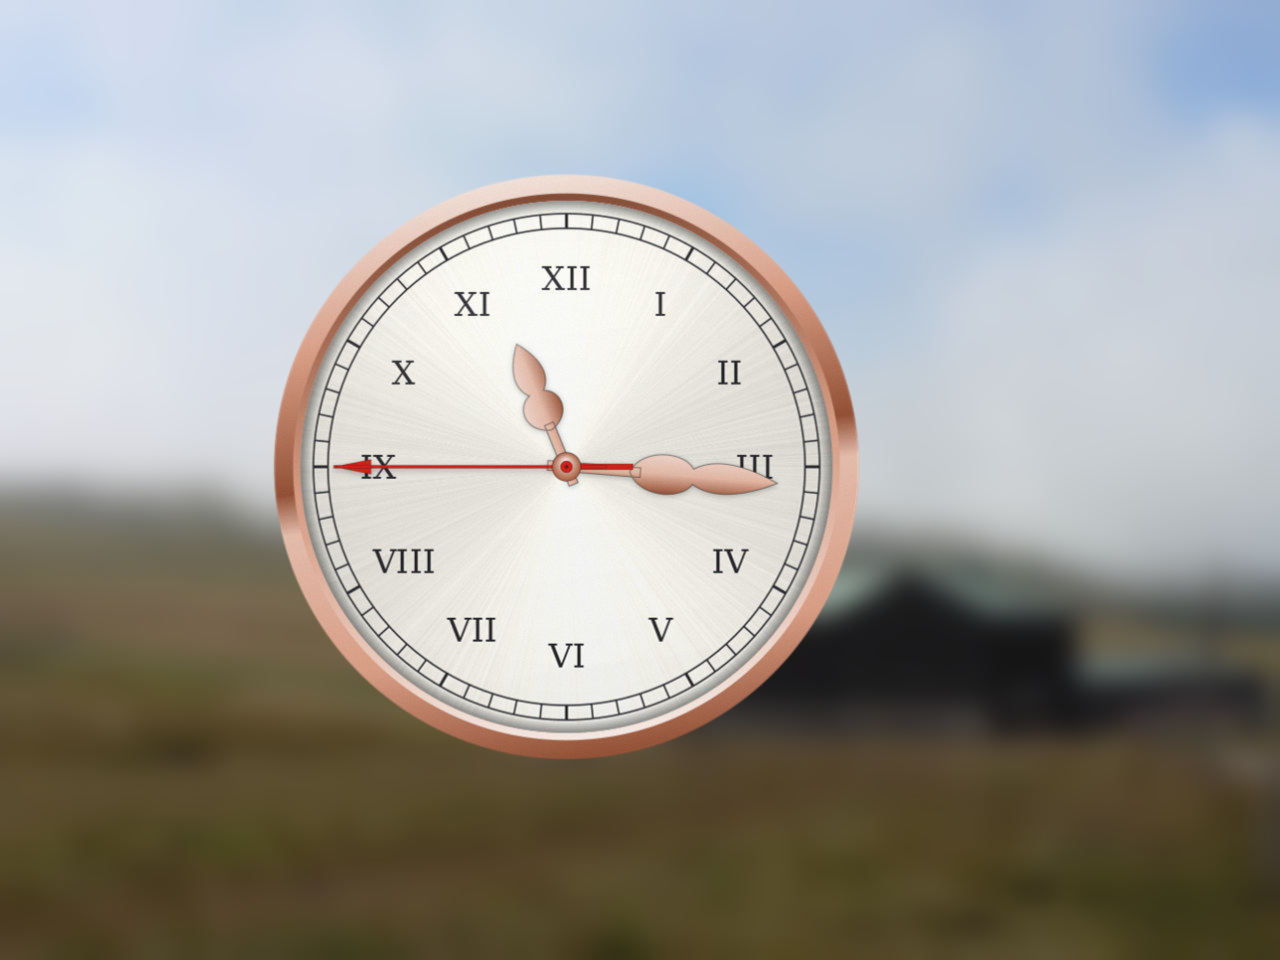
**11:15:45**
